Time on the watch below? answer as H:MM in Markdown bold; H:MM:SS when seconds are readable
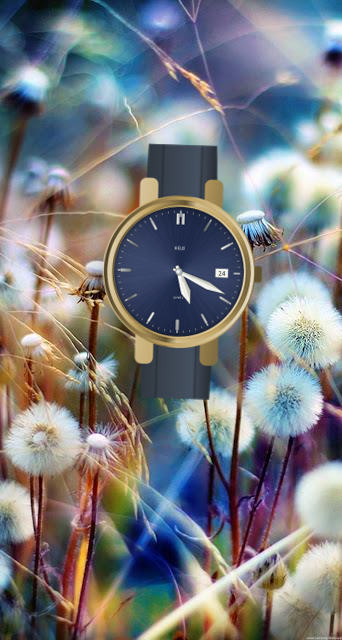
**5:19**
